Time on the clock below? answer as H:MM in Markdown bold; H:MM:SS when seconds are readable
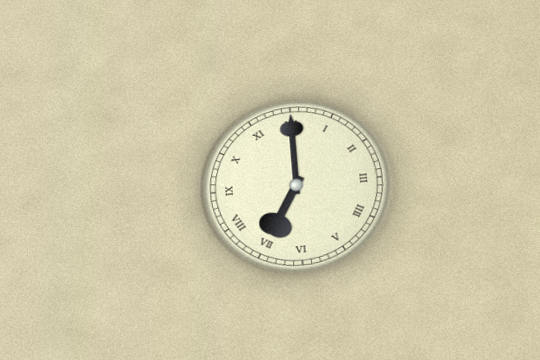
**7:00**
